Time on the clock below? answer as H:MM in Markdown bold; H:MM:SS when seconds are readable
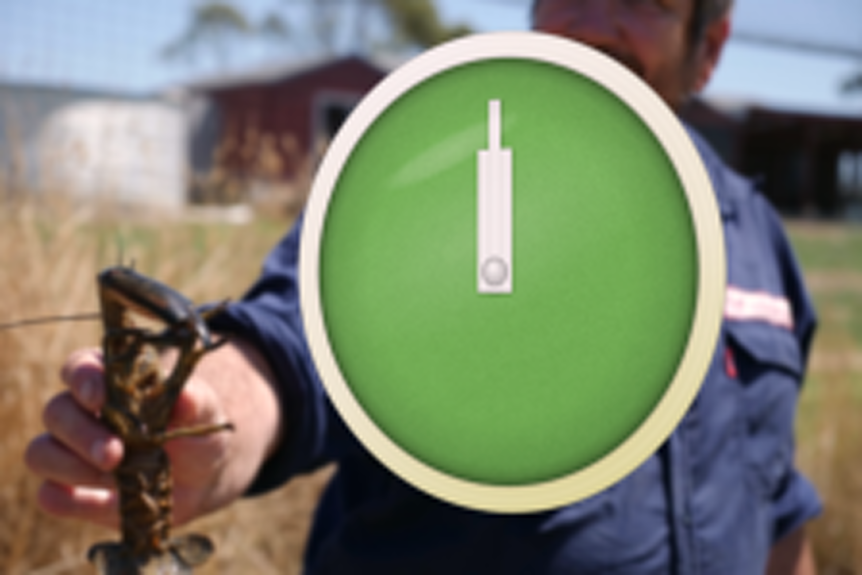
**12:00**
